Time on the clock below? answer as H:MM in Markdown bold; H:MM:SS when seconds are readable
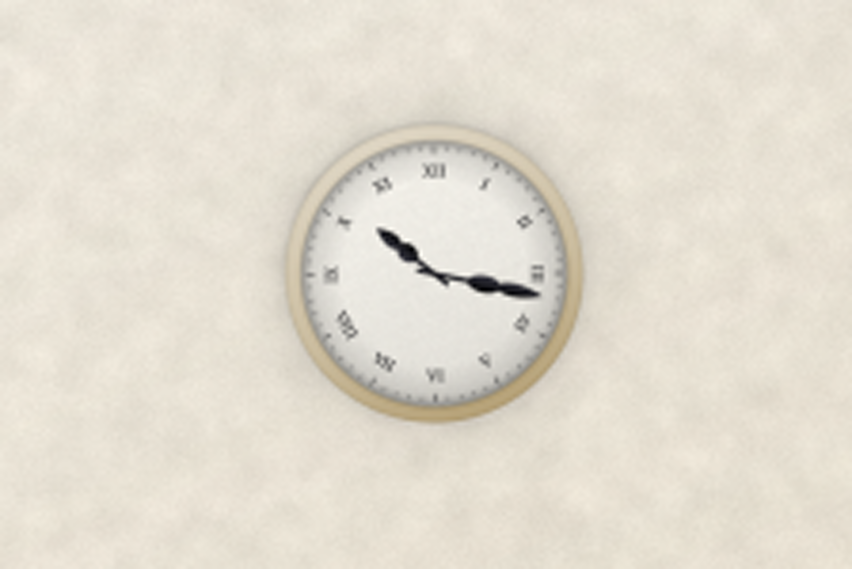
**10:17**
